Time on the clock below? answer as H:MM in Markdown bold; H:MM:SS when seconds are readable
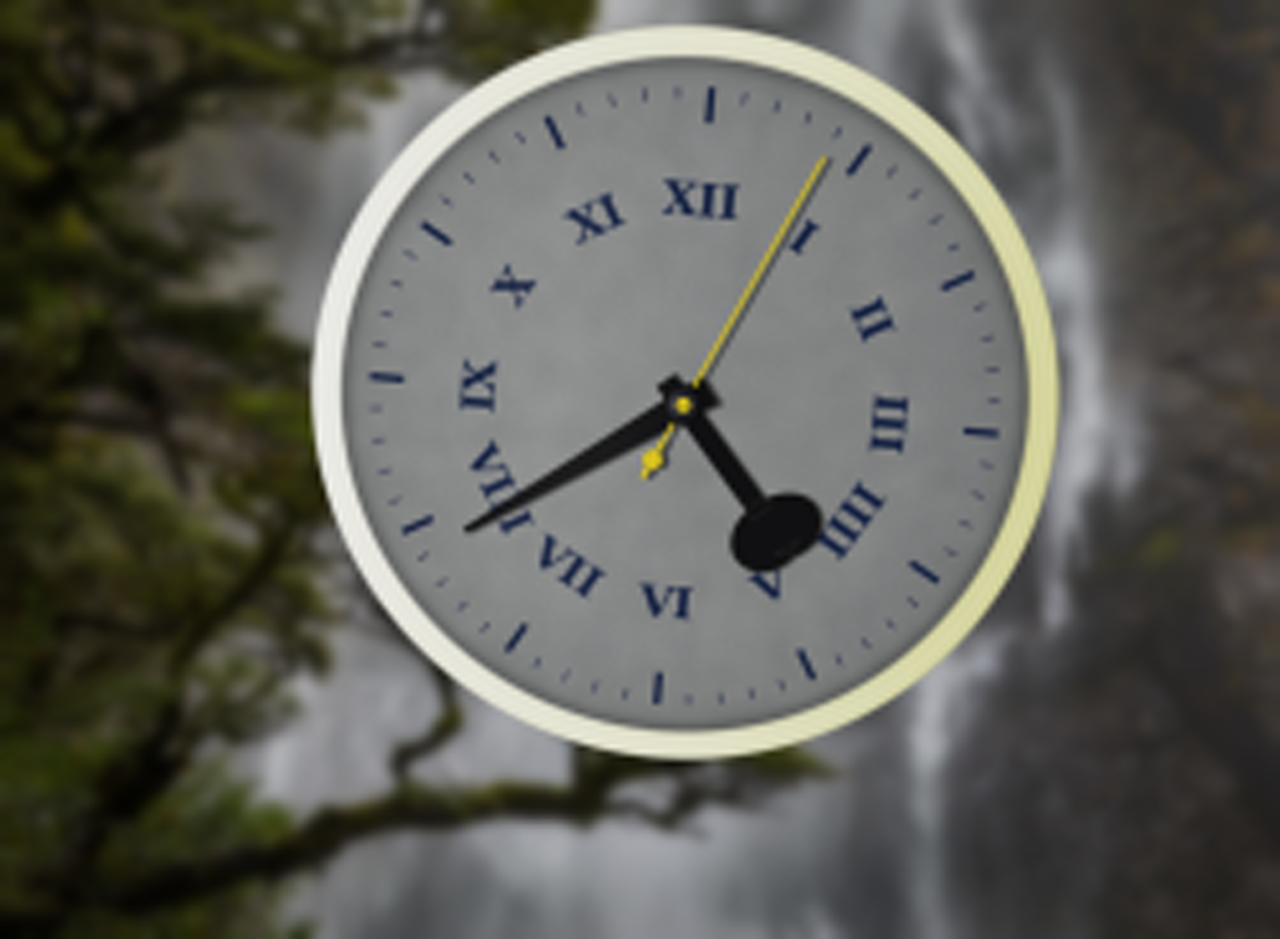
**4:39:04**
